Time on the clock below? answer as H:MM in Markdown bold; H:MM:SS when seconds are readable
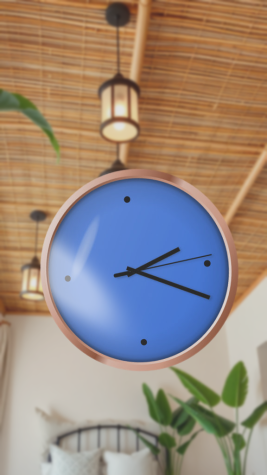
**2:19:14**
